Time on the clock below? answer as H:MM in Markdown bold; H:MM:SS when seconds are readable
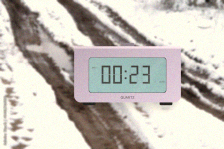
**0:23**
